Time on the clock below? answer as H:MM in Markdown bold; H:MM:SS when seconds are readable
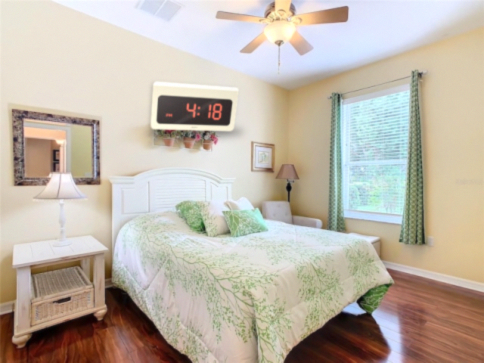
**4:18**
